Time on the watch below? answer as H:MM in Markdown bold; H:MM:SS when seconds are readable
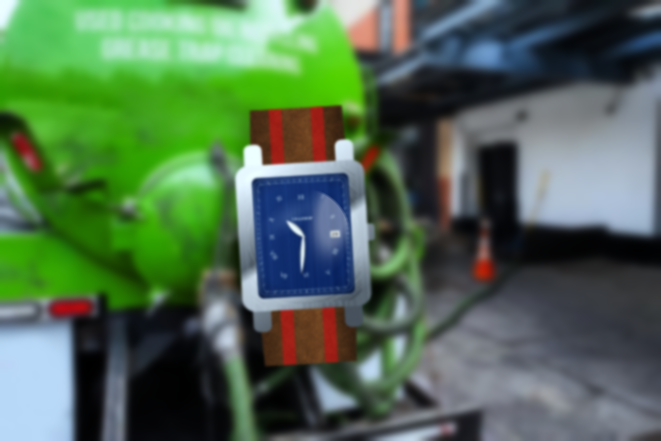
**10:31**
